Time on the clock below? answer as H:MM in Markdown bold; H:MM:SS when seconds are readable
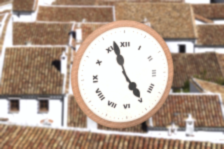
**4:57**
